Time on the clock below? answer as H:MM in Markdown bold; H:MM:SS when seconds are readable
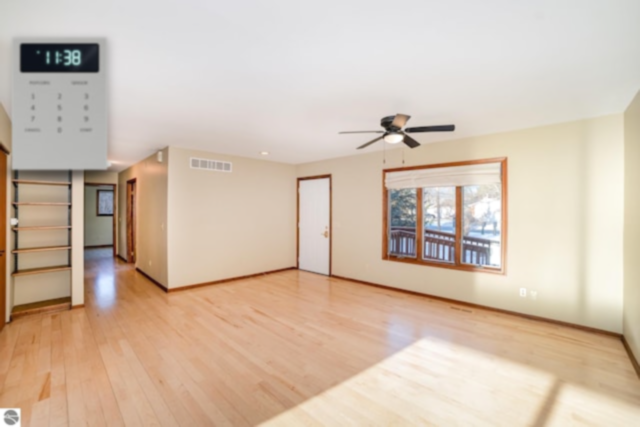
**11:38**
